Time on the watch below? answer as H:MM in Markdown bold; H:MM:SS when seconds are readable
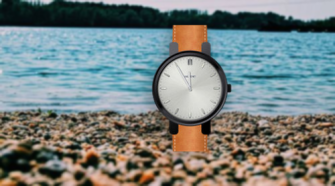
**11:55**
